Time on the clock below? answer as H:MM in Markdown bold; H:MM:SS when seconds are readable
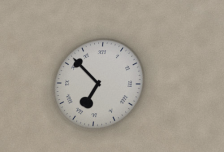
**6:52**
